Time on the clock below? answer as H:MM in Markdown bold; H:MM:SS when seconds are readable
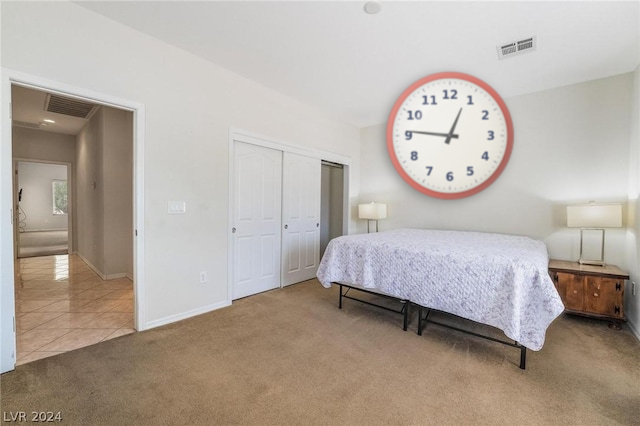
**12:46**
